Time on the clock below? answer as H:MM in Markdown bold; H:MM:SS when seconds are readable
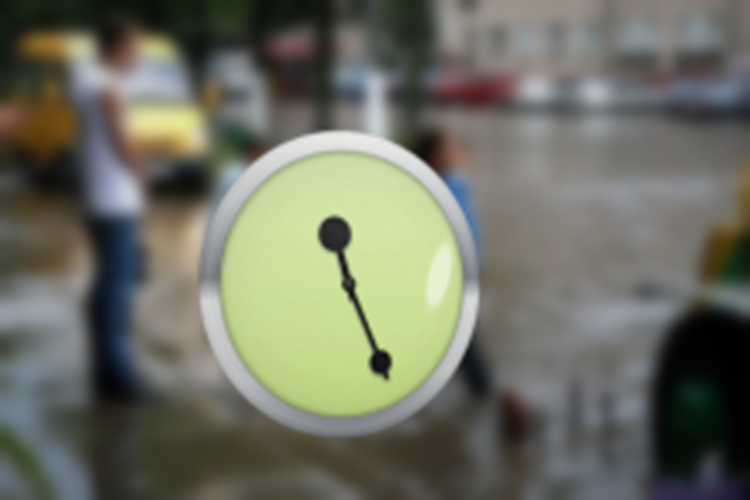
**11:26**
